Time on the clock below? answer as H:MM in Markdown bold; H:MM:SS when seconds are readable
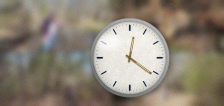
**12:21**
